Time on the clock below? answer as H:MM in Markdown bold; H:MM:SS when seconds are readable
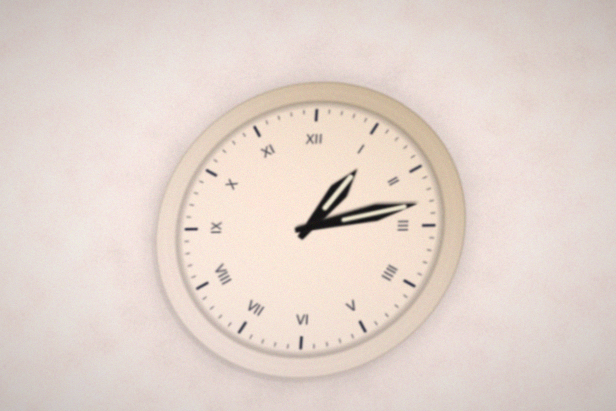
**1:13**
